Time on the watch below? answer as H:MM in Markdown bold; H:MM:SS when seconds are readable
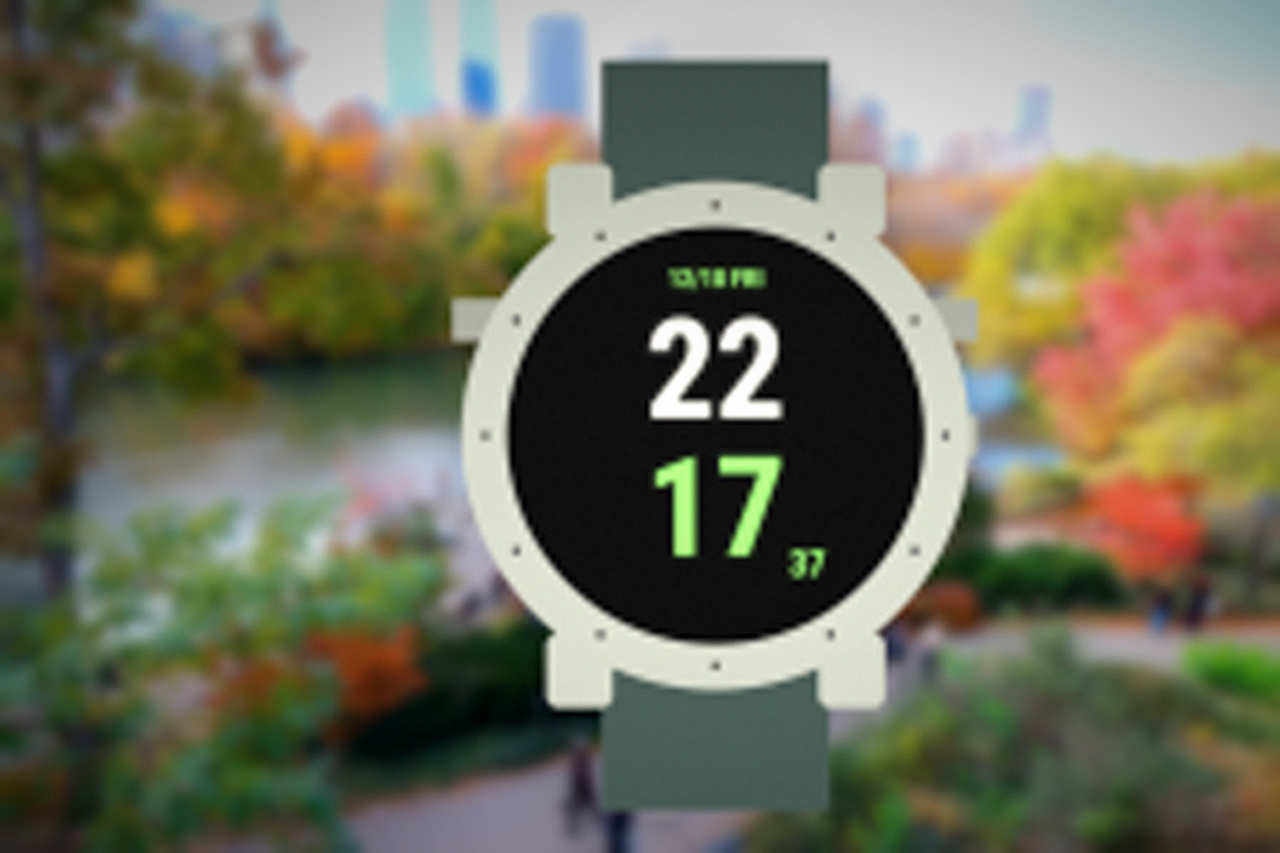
**22:17**
